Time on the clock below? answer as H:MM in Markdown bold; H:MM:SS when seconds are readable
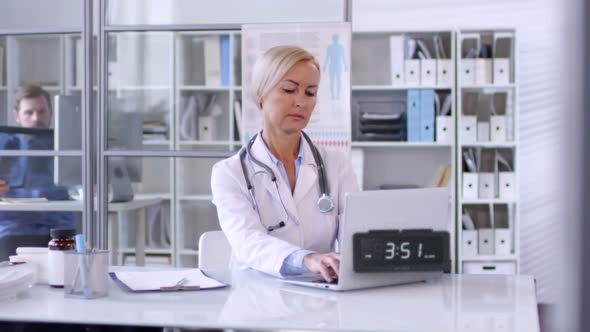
**3:51**
